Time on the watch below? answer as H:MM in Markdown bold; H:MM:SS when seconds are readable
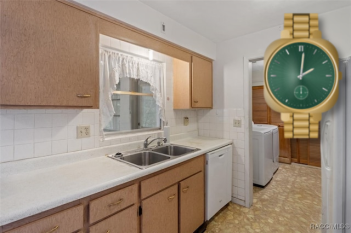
**2:01**
